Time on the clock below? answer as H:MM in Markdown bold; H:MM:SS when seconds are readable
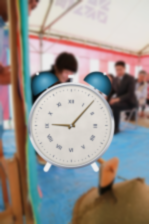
**9:07**
